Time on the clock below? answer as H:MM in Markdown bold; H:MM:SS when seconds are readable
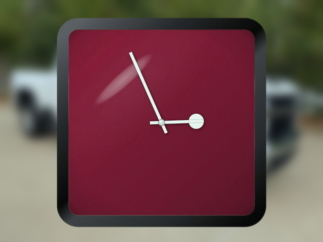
**2:56**
